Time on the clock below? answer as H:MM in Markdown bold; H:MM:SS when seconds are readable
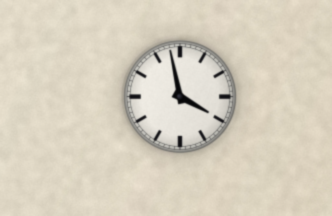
**3:58**
